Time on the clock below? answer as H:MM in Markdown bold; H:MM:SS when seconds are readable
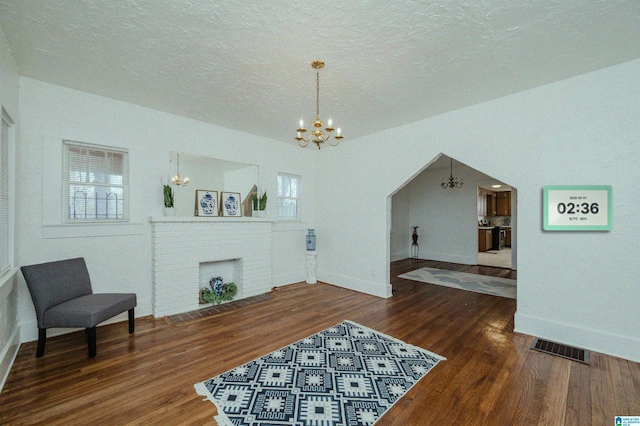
**2:36**
